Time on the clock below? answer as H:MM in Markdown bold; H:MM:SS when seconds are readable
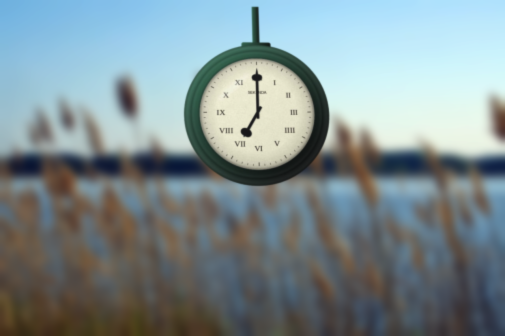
**7:00**
